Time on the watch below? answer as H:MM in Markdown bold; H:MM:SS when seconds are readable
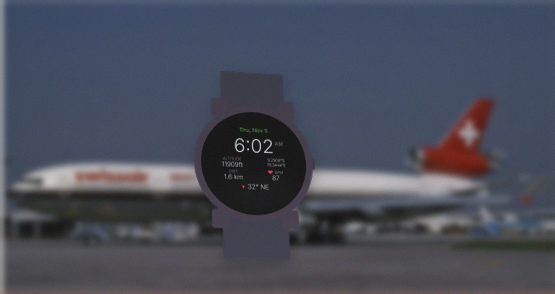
**6:02**
